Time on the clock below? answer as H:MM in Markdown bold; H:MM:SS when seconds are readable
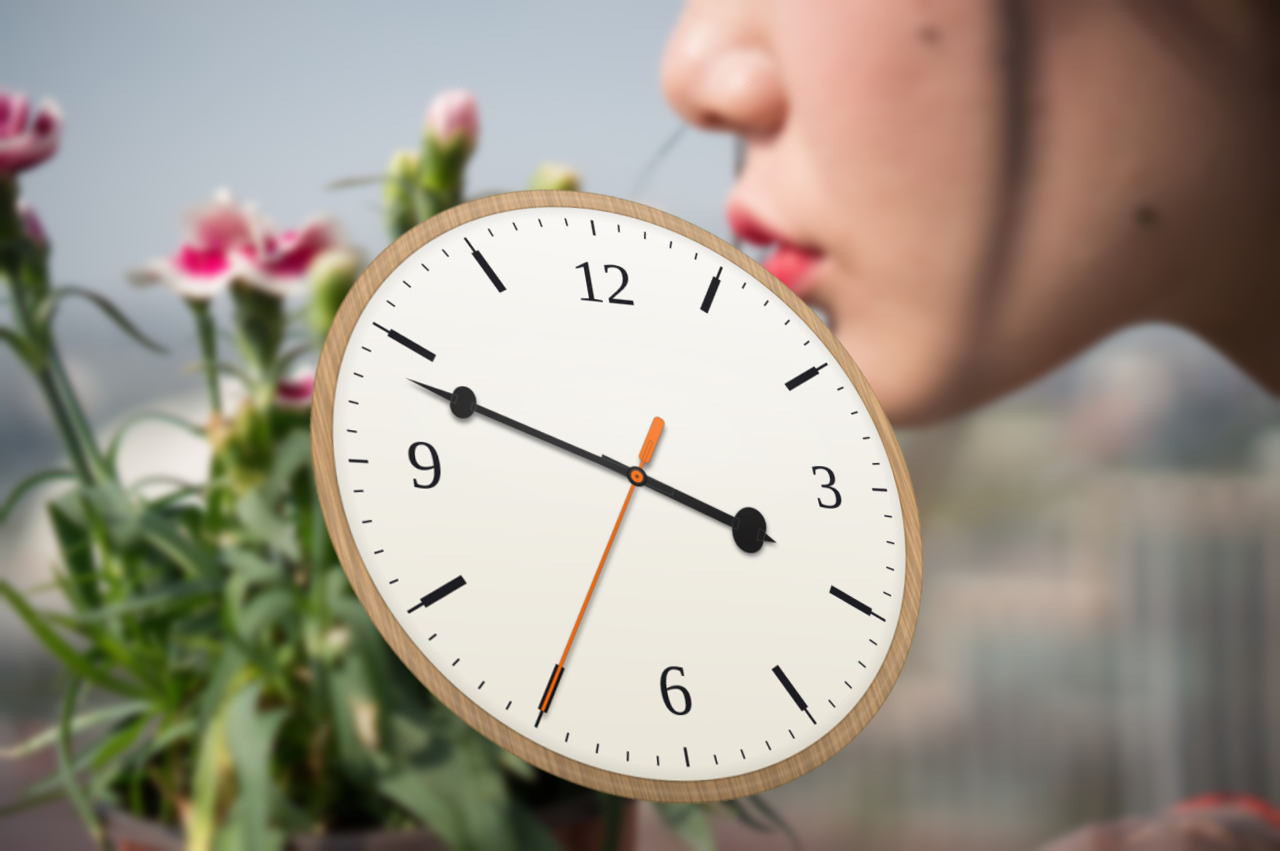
**3:48:35**
